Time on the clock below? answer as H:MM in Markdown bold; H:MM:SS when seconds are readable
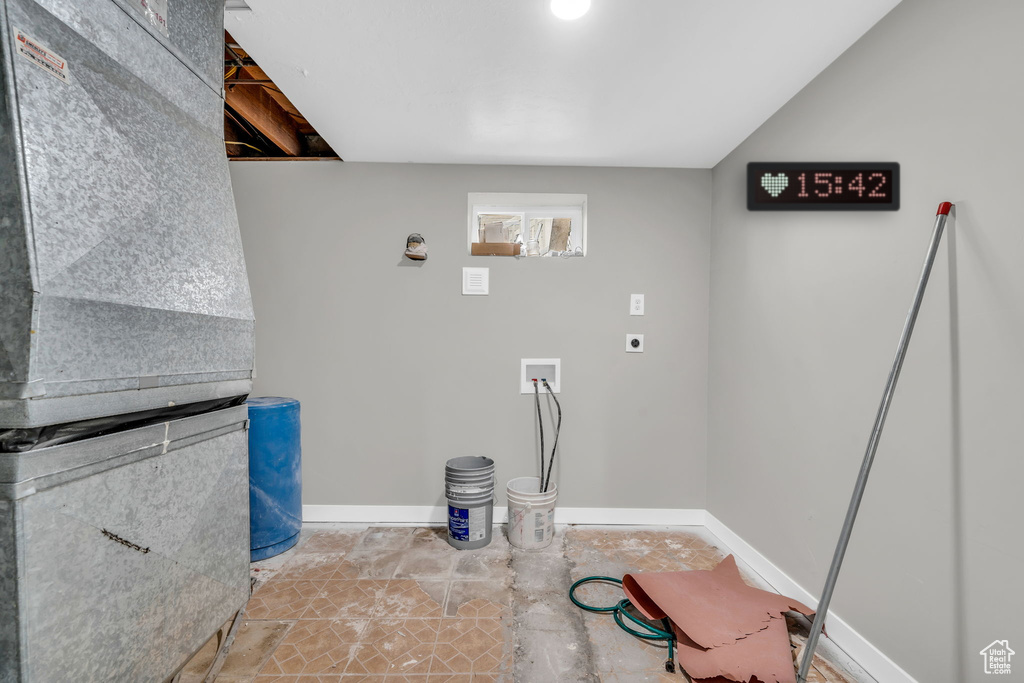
**15:42**
